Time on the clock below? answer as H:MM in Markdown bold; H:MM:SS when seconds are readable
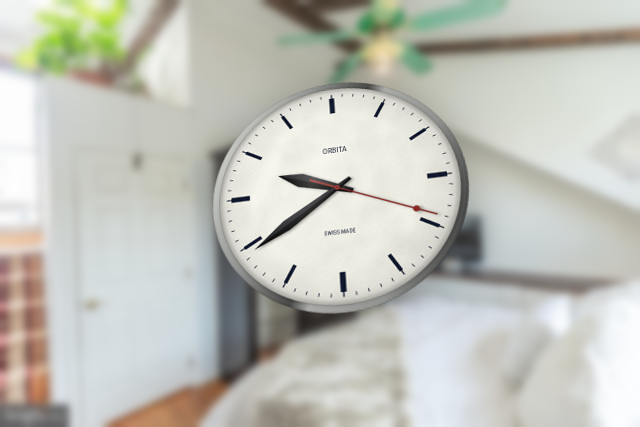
**9:39:19**
